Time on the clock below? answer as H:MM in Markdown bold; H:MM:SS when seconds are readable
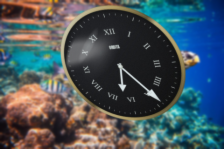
**6:24**
